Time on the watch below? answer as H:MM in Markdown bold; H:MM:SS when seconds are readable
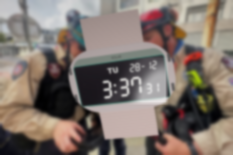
**3:37**
